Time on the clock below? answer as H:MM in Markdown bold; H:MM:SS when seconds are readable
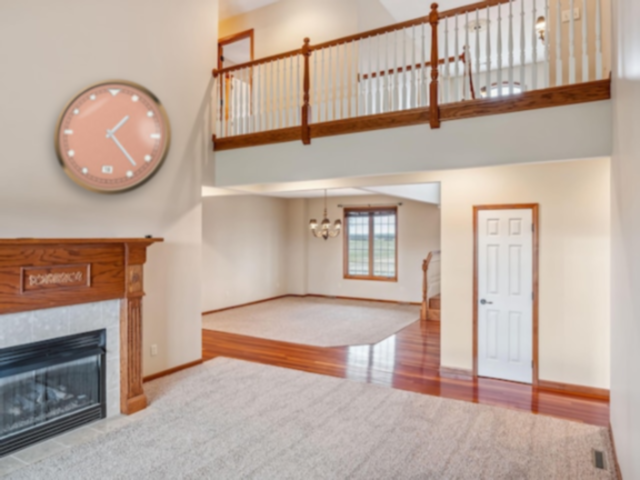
**1:23**
